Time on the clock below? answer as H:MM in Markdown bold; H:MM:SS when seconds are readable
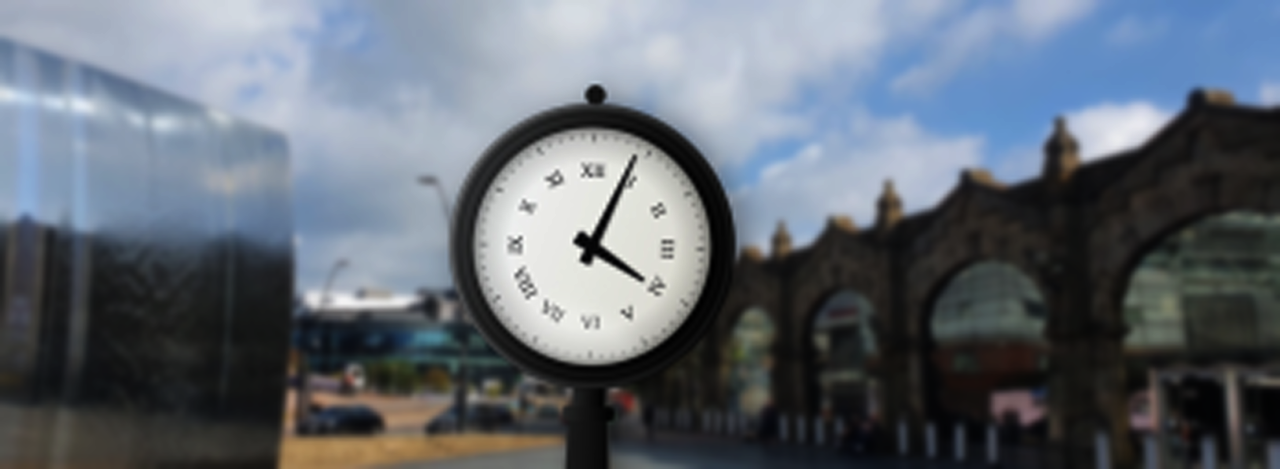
**4:04**
